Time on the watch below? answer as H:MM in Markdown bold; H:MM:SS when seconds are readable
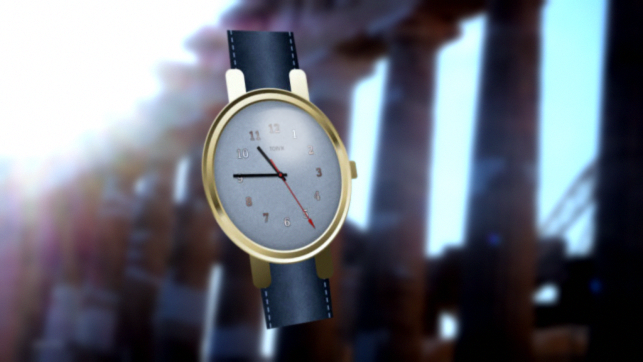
**10:45:25**
